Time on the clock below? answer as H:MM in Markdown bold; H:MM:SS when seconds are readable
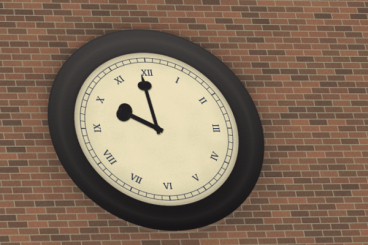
**9:59**
